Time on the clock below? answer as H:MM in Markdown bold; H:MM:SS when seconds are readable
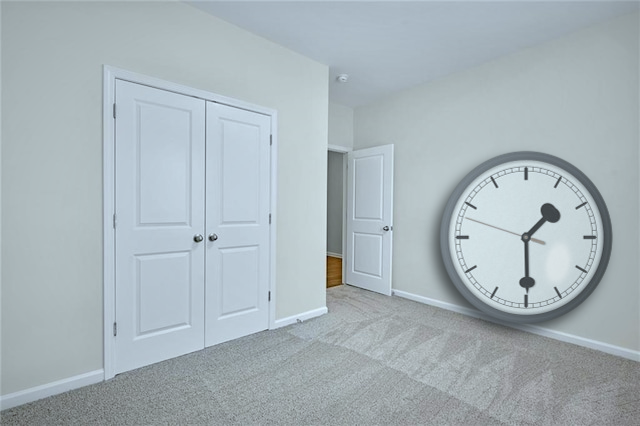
**1:29:48**
